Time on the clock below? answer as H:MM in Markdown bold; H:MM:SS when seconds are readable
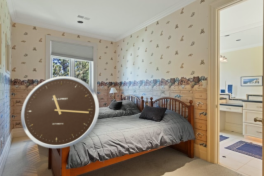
**11:16**
